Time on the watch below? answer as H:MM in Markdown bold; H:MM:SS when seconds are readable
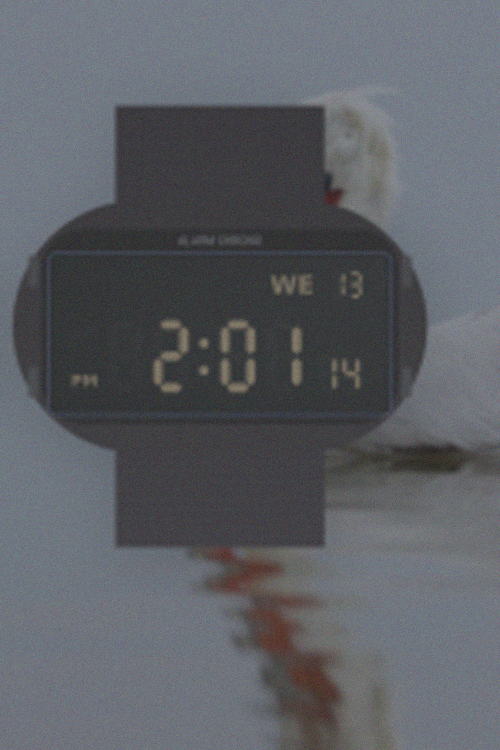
**2:01:14**
